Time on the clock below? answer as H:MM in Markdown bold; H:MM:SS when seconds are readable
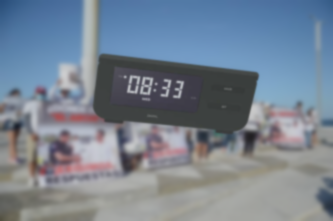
**8:33**
